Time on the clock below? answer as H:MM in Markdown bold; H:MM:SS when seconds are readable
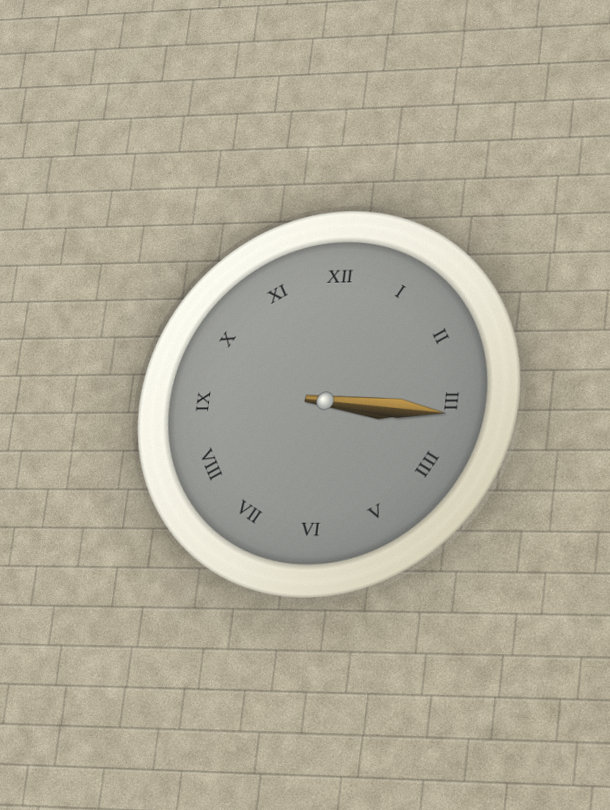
**3:16**
